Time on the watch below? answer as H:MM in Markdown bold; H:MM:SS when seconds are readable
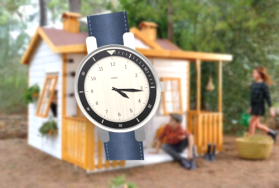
**4:16**
